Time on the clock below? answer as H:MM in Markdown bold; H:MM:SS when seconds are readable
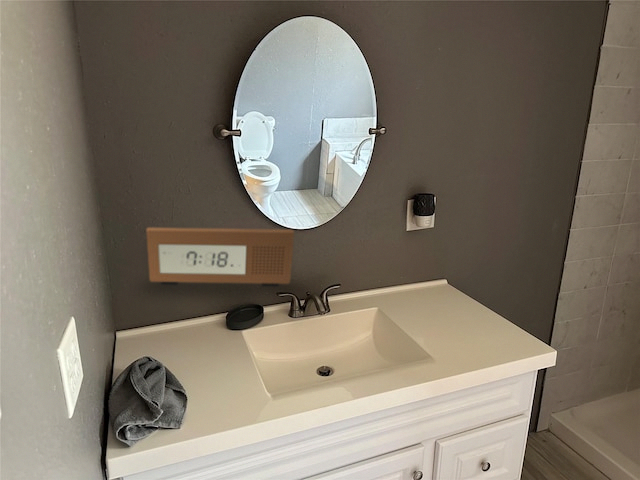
**7:18**
